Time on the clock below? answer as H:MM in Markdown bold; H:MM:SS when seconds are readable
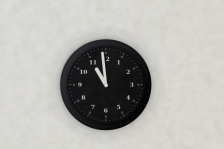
**10:59**
